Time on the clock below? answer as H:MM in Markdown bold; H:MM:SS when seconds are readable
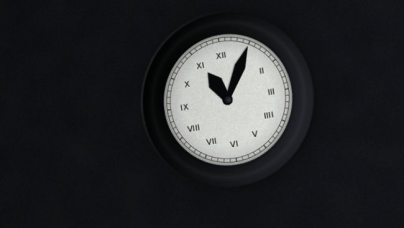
**11:05**
